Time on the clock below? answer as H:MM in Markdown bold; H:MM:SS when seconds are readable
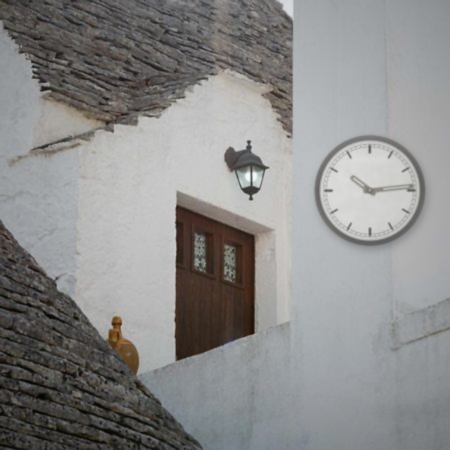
**10:14**
